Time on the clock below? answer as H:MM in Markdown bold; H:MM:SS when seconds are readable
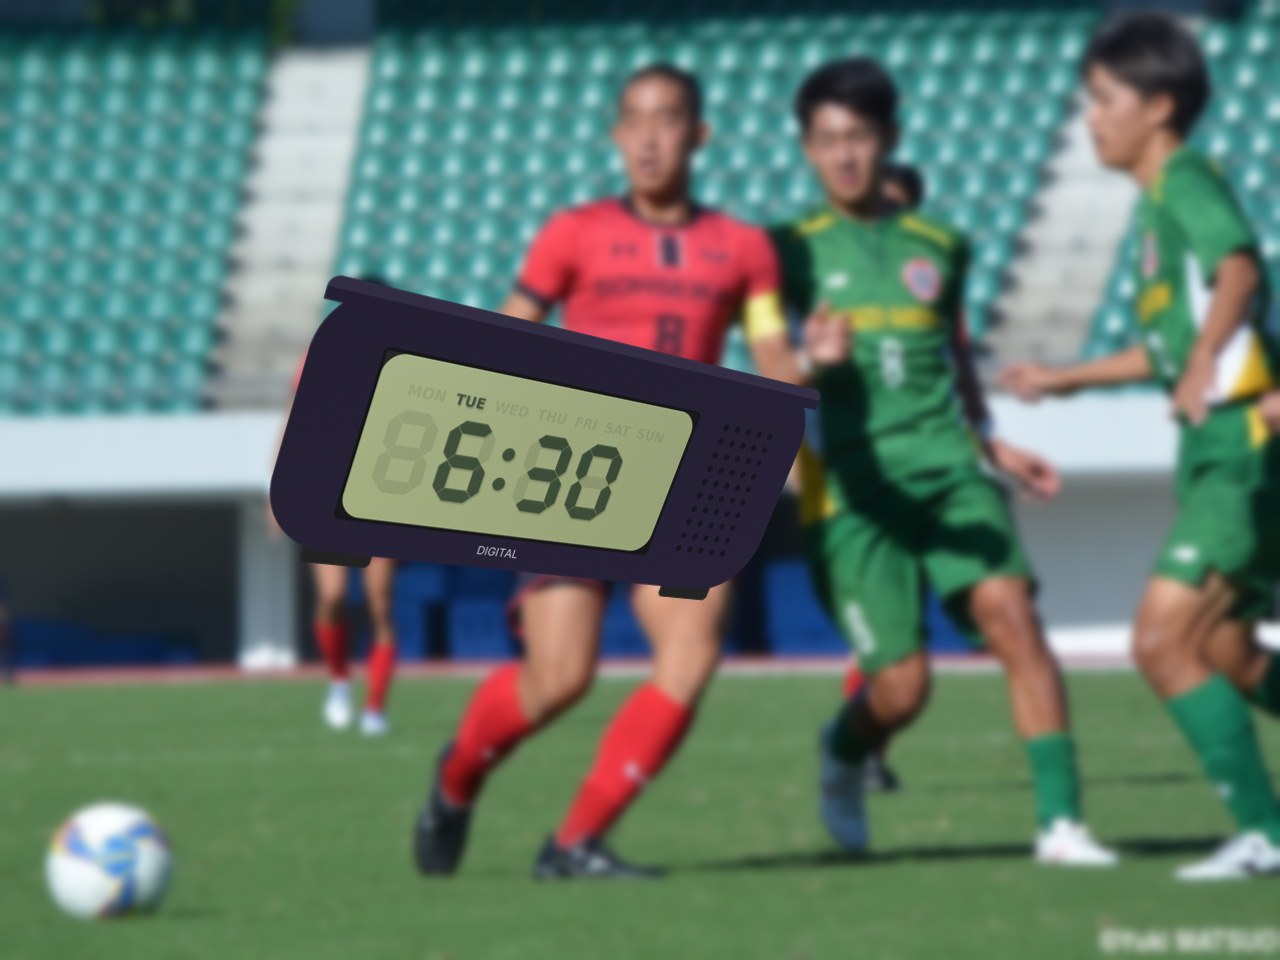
**6:30**
